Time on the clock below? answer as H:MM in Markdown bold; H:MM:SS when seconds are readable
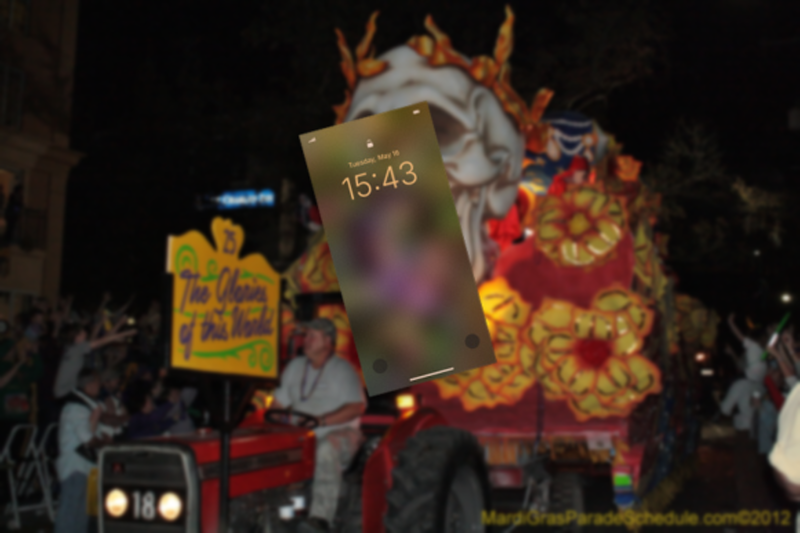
**15:43**
